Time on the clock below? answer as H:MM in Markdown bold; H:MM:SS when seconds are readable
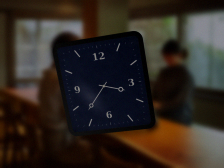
**3:37**
